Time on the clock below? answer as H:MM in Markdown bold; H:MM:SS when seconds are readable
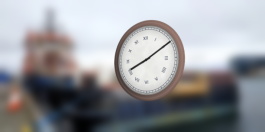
**8:10**
